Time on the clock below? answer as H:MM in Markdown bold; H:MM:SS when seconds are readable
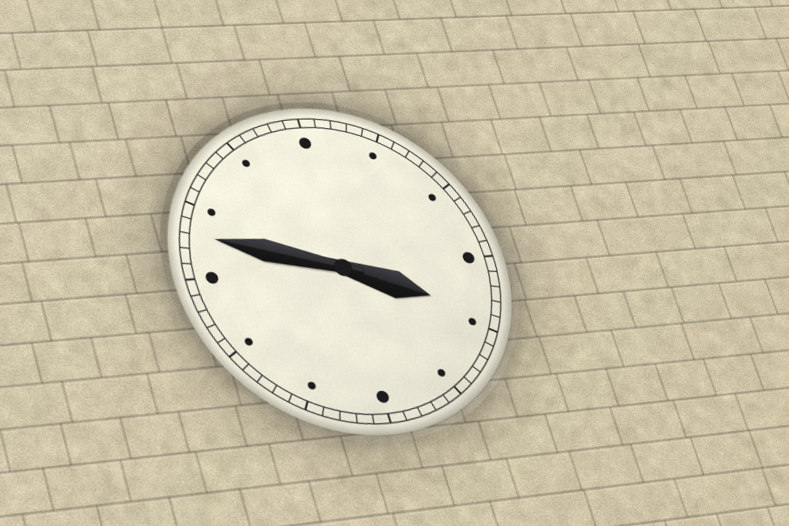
**3:48**
